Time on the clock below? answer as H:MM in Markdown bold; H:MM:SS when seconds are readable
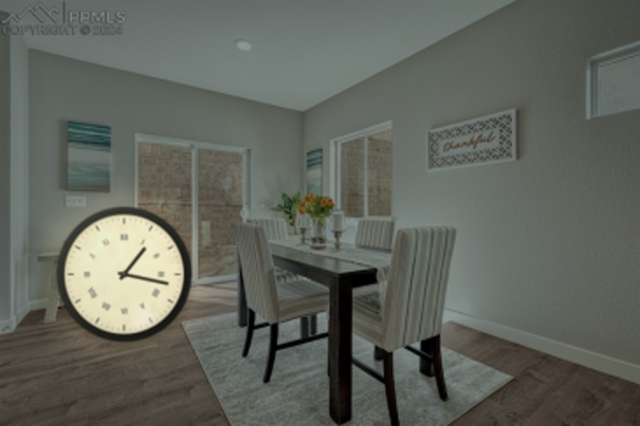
**1:17**
